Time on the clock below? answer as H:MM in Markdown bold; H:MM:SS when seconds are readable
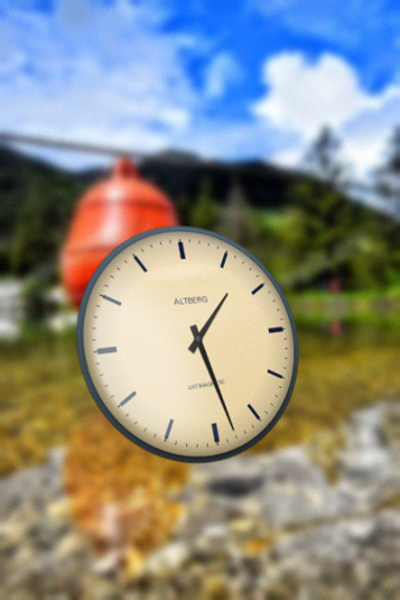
**1:28**
